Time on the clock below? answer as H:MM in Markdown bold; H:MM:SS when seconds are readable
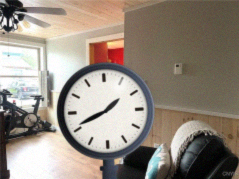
**1:41**
